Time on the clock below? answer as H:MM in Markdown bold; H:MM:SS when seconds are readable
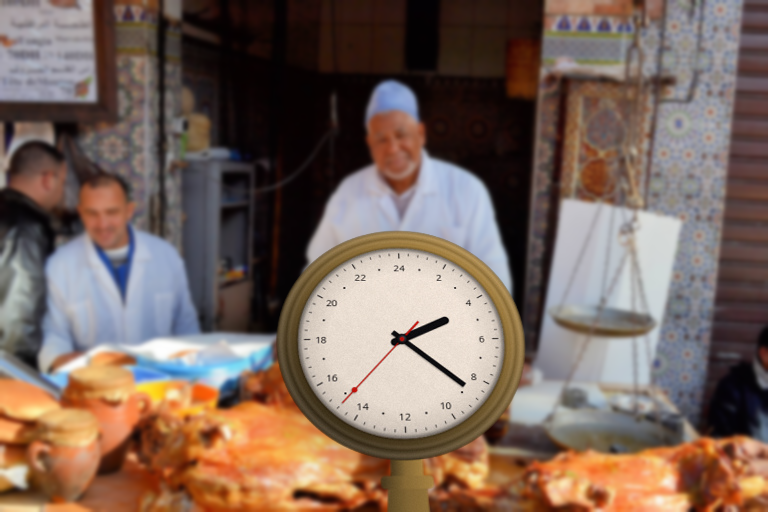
**4:21:37**
